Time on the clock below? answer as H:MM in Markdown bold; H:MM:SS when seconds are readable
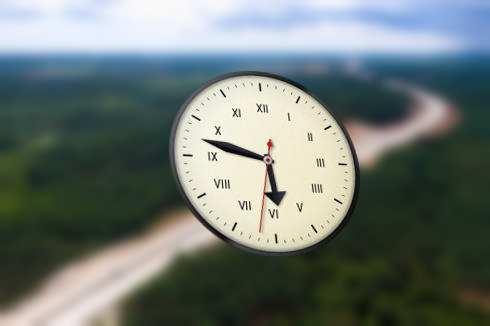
**5:47:32**
